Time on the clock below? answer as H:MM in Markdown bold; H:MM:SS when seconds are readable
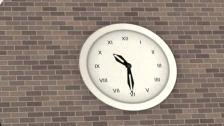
**10:30**
